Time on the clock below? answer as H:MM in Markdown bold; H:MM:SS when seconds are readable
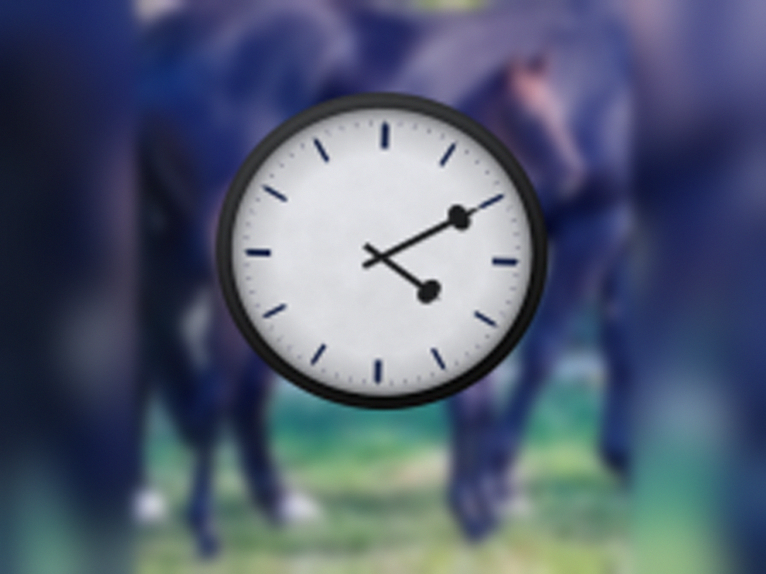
**4:10**
